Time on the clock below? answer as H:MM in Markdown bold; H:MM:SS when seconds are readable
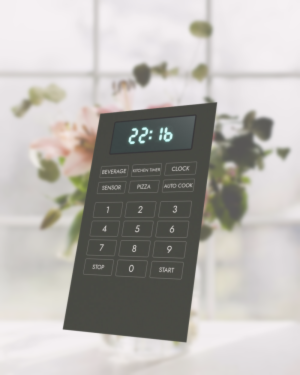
**22:16**
